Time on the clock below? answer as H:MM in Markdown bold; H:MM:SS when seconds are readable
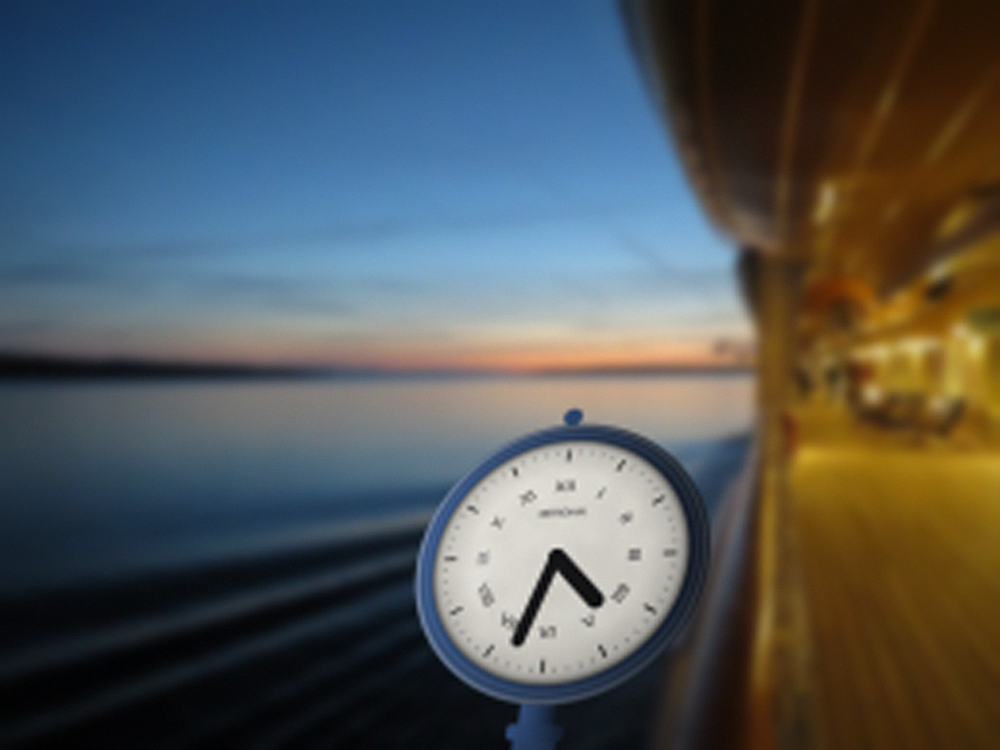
**4:33**
